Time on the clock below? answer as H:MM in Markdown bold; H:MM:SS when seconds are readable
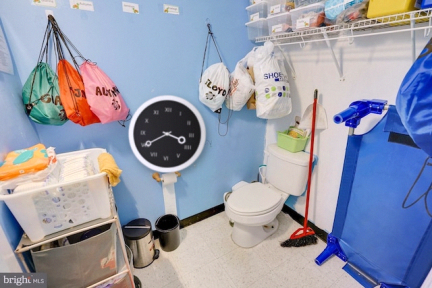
**3:40**
